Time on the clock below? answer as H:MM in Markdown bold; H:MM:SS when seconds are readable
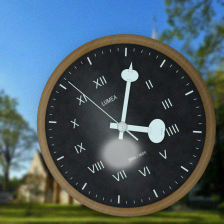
**4:05:56**
